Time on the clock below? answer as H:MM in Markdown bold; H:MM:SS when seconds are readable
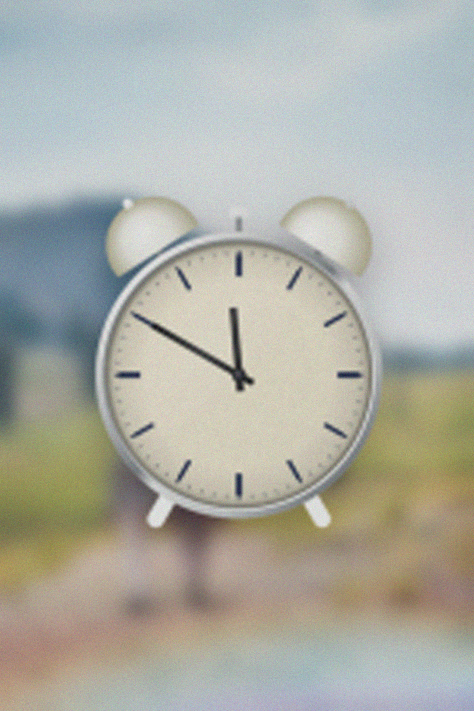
**11:50**
